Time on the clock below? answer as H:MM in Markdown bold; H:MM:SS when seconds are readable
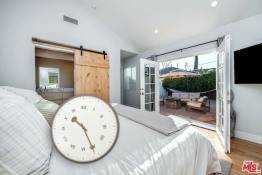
**10:26**
